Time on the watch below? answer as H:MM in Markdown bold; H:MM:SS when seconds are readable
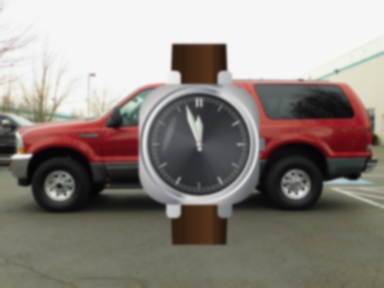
**11:57**
